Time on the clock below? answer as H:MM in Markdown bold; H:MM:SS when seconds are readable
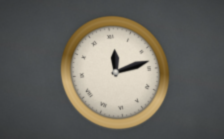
**12:13**
